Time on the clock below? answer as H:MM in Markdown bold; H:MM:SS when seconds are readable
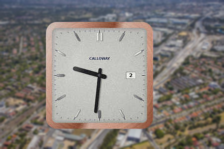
**9:31**
